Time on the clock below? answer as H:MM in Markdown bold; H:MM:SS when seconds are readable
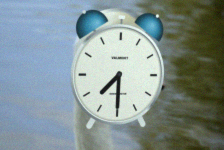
**7:30**
